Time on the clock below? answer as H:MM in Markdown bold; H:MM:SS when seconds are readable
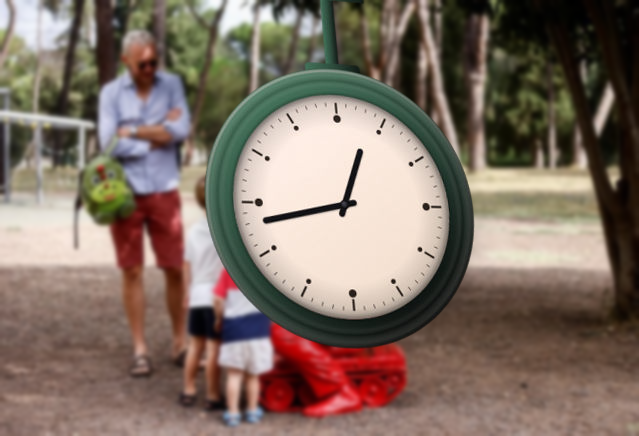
**12:43**
